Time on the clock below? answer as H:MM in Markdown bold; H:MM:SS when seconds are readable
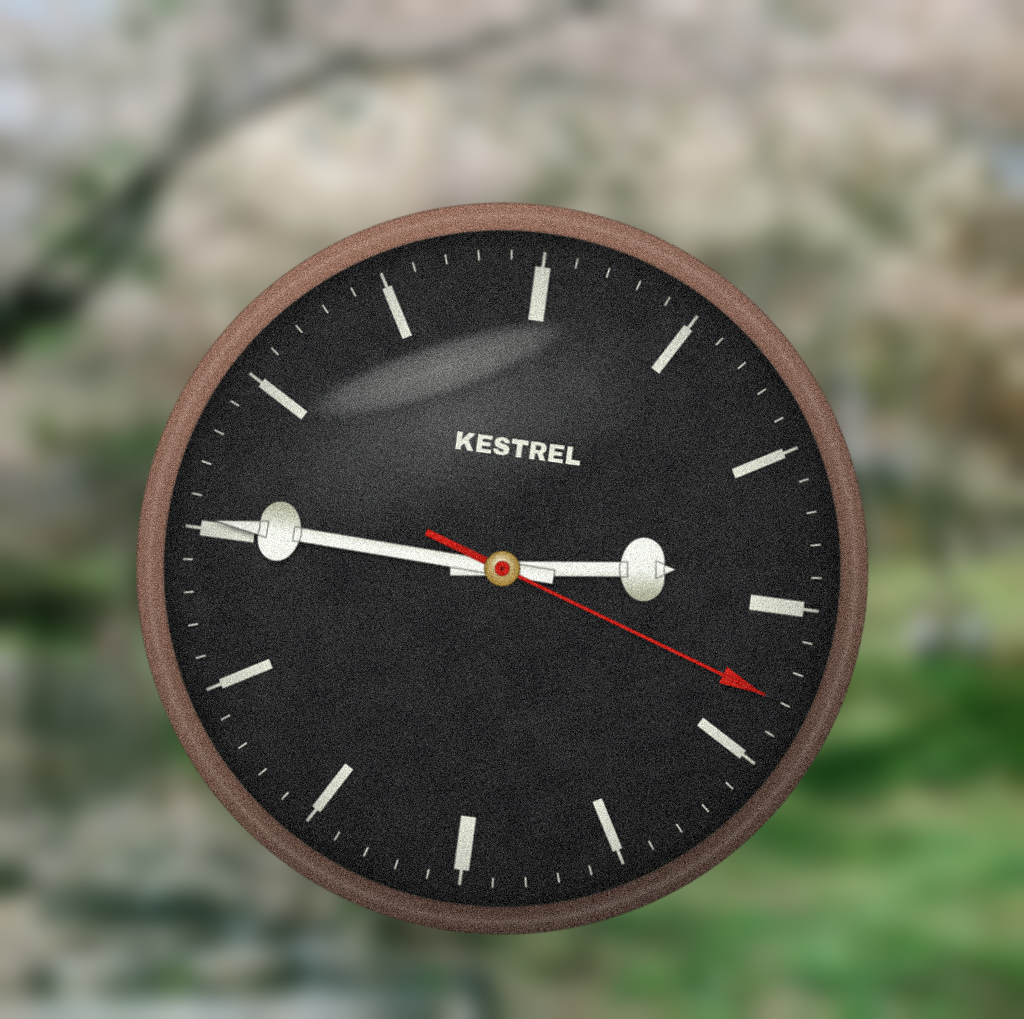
**2:45:18**
